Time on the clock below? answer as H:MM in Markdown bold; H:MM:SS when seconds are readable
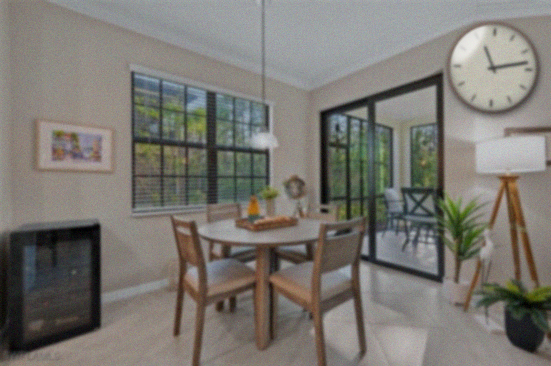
**11:13**
